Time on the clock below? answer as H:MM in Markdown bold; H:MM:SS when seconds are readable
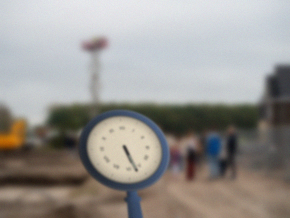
**5:27**
